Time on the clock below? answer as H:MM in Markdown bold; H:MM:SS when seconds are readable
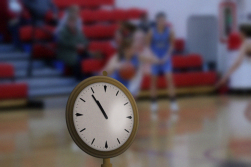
**10:54**
